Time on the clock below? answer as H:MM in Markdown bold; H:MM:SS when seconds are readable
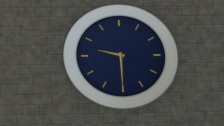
**9:30**
